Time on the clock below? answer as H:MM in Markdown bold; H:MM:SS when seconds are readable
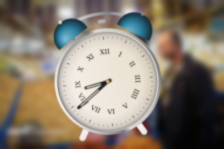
**8:39**
